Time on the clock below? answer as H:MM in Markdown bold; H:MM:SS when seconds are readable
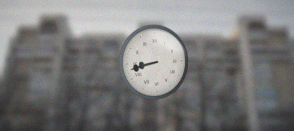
**8:43**
